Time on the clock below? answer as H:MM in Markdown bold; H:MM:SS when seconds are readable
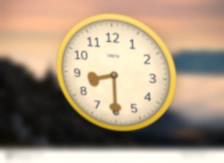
**8:30**
